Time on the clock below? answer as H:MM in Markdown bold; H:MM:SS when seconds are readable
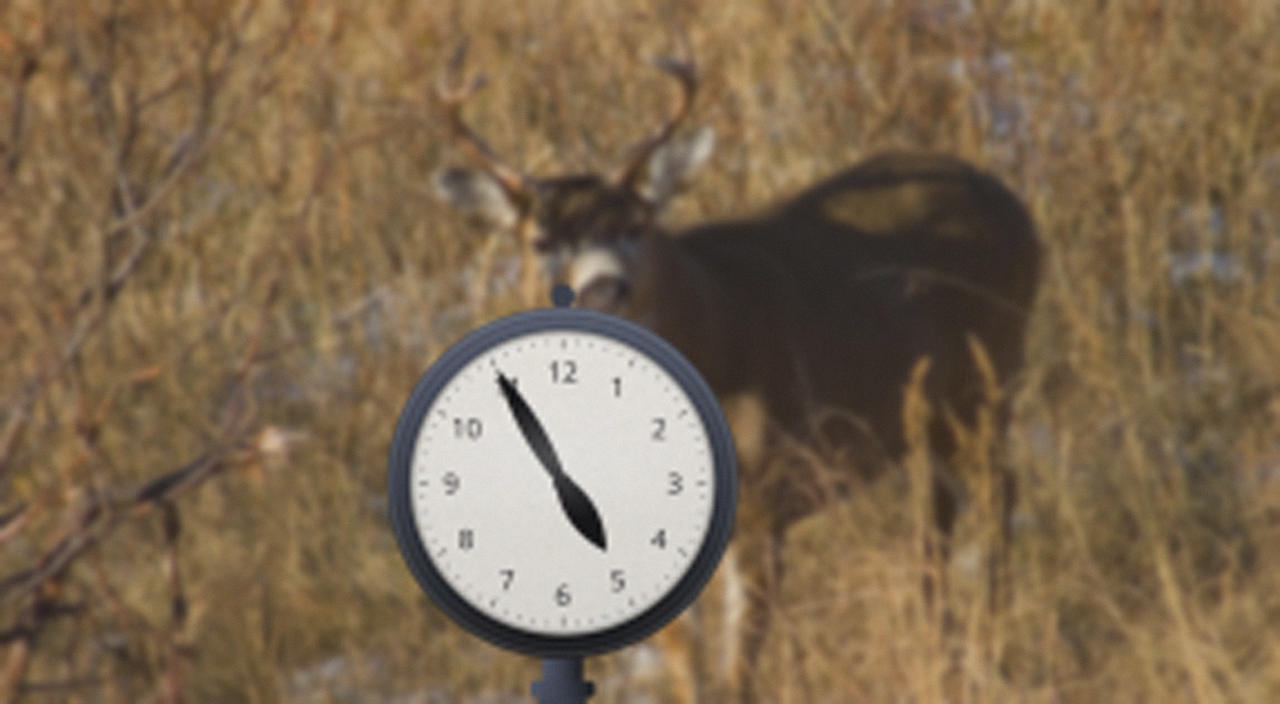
**4:55**
